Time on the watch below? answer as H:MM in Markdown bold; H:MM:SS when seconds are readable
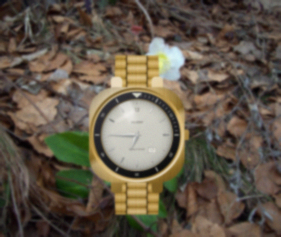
**6:45**
